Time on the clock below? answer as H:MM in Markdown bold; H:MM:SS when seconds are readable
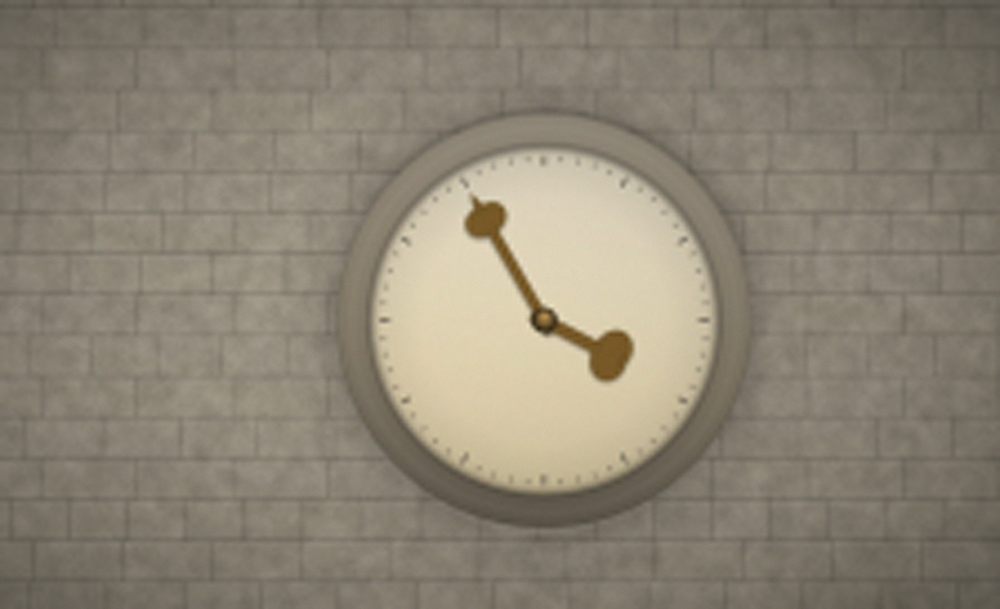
**3:55**
